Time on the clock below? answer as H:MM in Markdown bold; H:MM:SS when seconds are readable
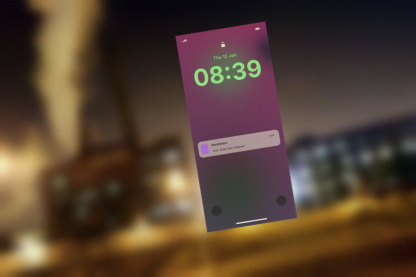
**8:39**
